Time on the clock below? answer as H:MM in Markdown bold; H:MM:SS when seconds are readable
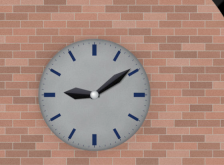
**9:09**
